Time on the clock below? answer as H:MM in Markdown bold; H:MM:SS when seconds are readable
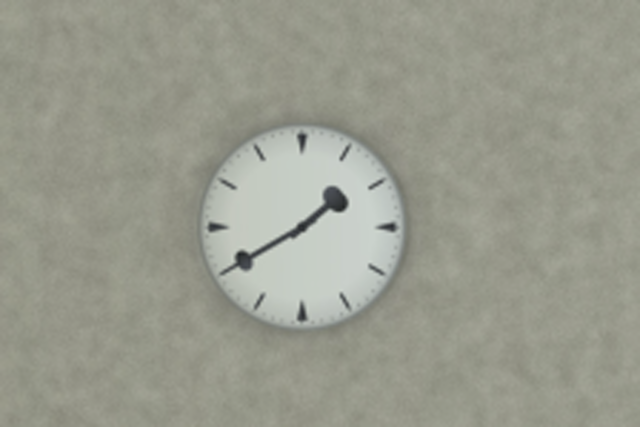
**1:40**
